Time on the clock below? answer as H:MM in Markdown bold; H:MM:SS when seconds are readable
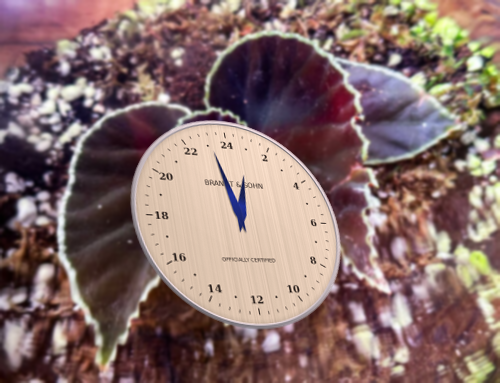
**0:58**
